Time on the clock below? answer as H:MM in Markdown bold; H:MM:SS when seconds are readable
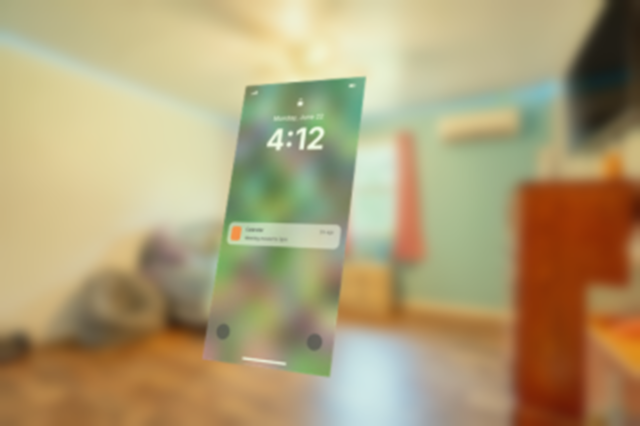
**4:12**
